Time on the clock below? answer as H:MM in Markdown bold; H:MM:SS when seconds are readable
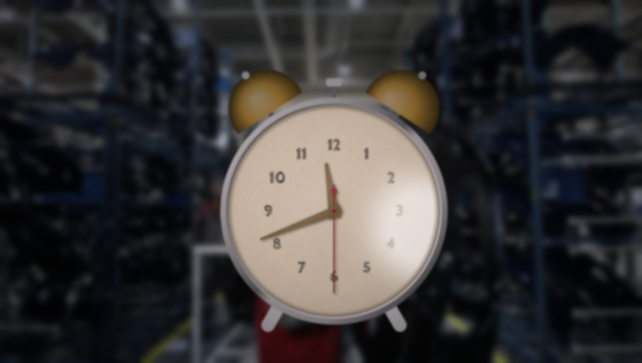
**11:41:30**
